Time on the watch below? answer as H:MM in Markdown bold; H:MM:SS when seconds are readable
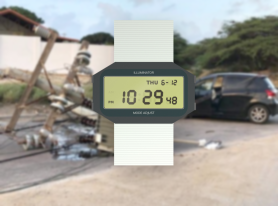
**10:29:48**
